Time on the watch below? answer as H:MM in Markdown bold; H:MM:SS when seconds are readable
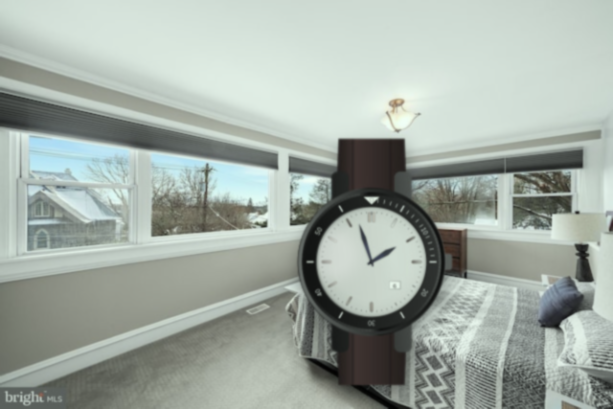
**1:57**
